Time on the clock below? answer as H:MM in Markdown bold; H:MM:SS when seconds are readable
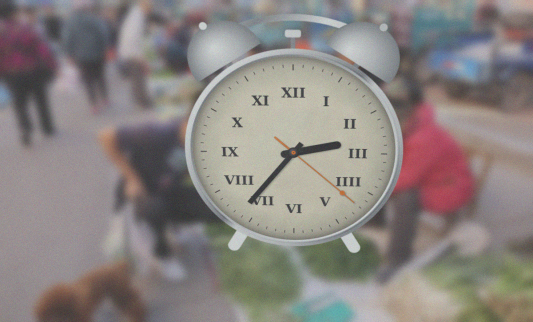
**2:36:22**
